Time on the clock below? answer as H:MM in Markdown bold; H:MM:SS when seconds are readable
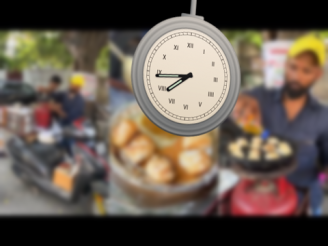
**7:44**
